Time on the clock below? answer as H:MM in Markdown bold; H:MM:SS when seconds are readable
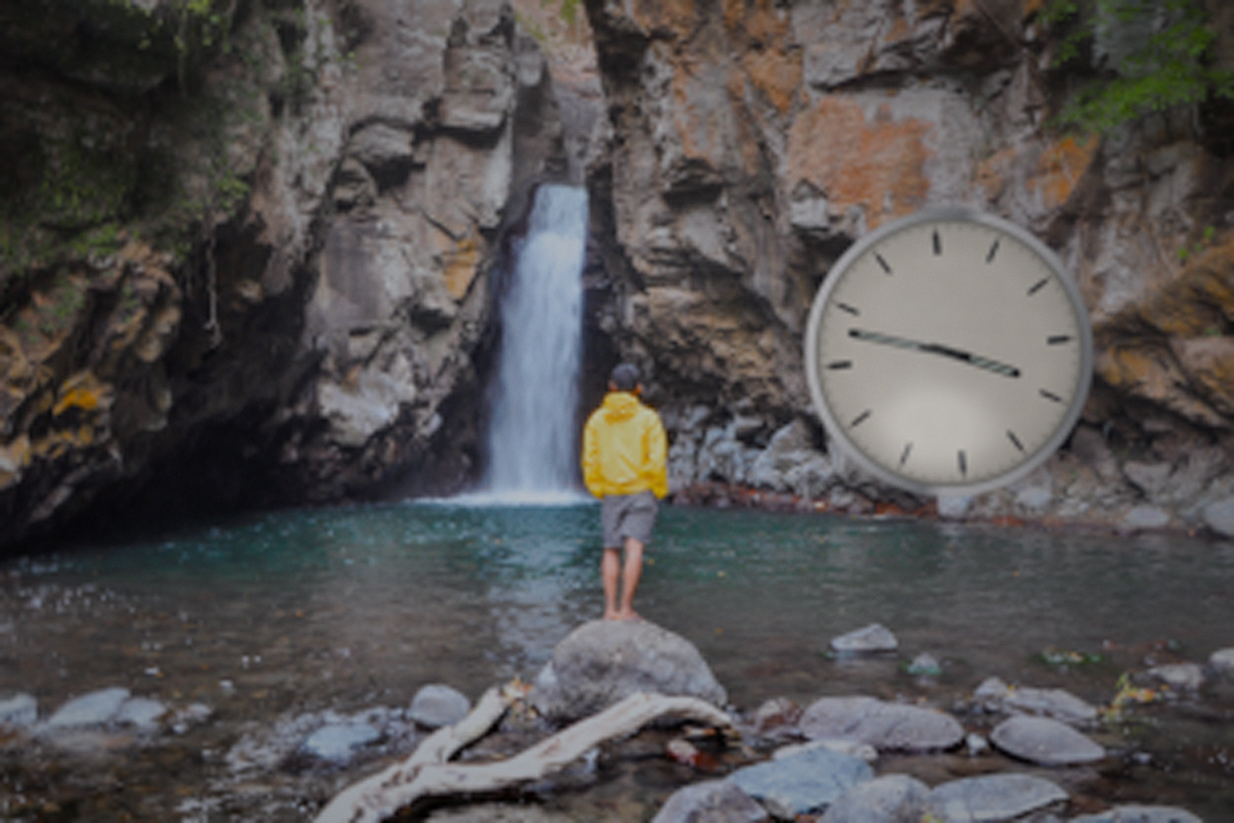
**3:48**
